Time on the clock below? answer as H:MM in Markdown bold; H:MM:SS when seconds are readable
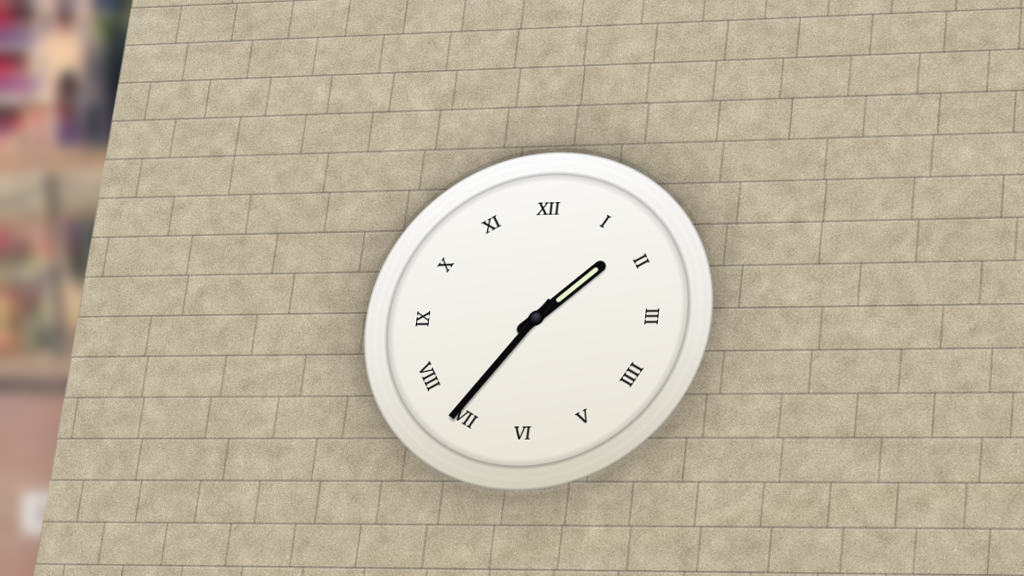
**1:36**
